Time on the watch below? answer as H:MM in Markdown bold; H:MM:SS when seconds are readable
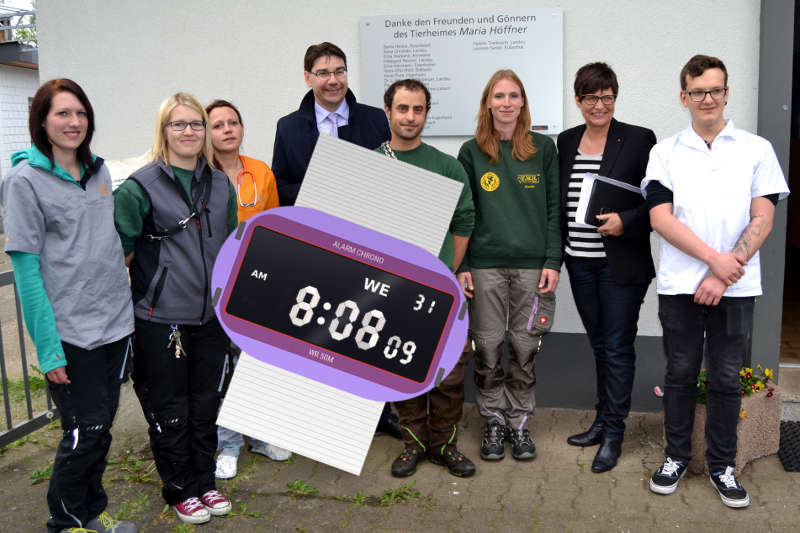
**8:08:09**
